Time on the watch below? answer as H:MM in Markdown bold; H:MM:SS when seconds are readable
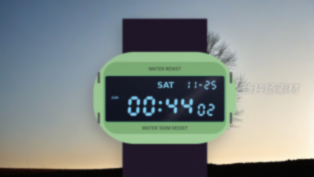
**0:44:02**
